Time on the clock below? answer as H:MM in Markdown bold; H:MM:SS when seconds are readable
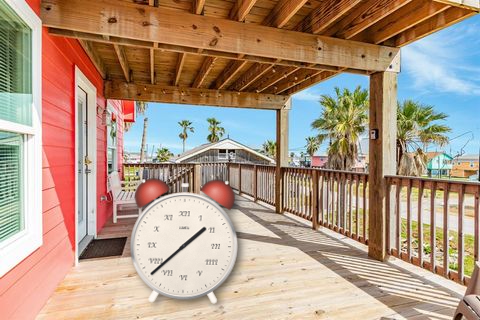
**1:38**
